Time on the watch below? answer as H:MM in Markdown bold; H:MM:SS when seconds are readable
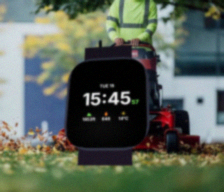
**15:45**
